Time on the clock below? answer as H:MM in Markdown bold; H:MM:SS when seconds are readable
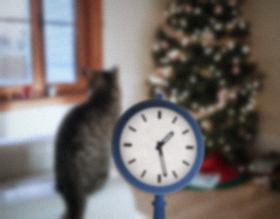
**1:28**
